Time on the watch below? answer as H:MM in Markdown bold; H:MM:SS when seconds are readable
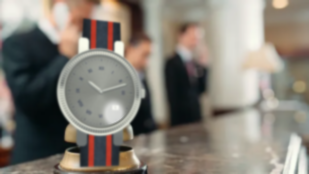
**10:12**
